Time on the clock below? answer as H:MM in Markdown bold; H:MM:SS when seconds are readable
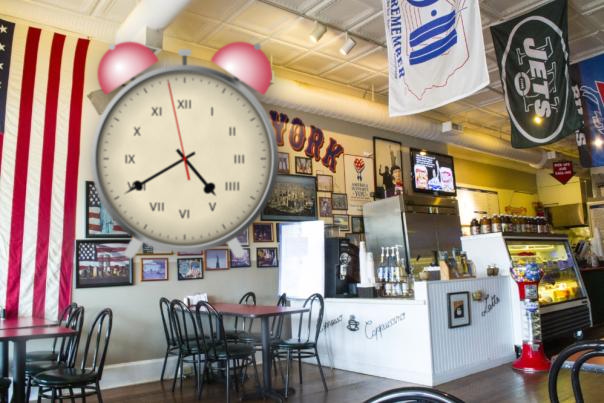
**4:39:58**
